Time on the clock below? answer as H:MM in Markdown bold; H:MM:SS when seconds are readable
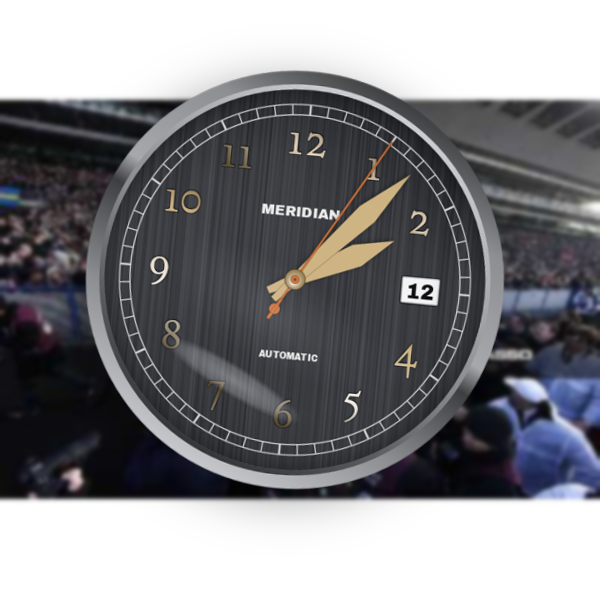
**2:07:05**
